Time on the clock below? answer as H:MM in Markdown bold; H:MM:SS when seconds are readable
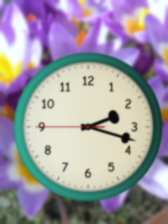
**2:17:45**
